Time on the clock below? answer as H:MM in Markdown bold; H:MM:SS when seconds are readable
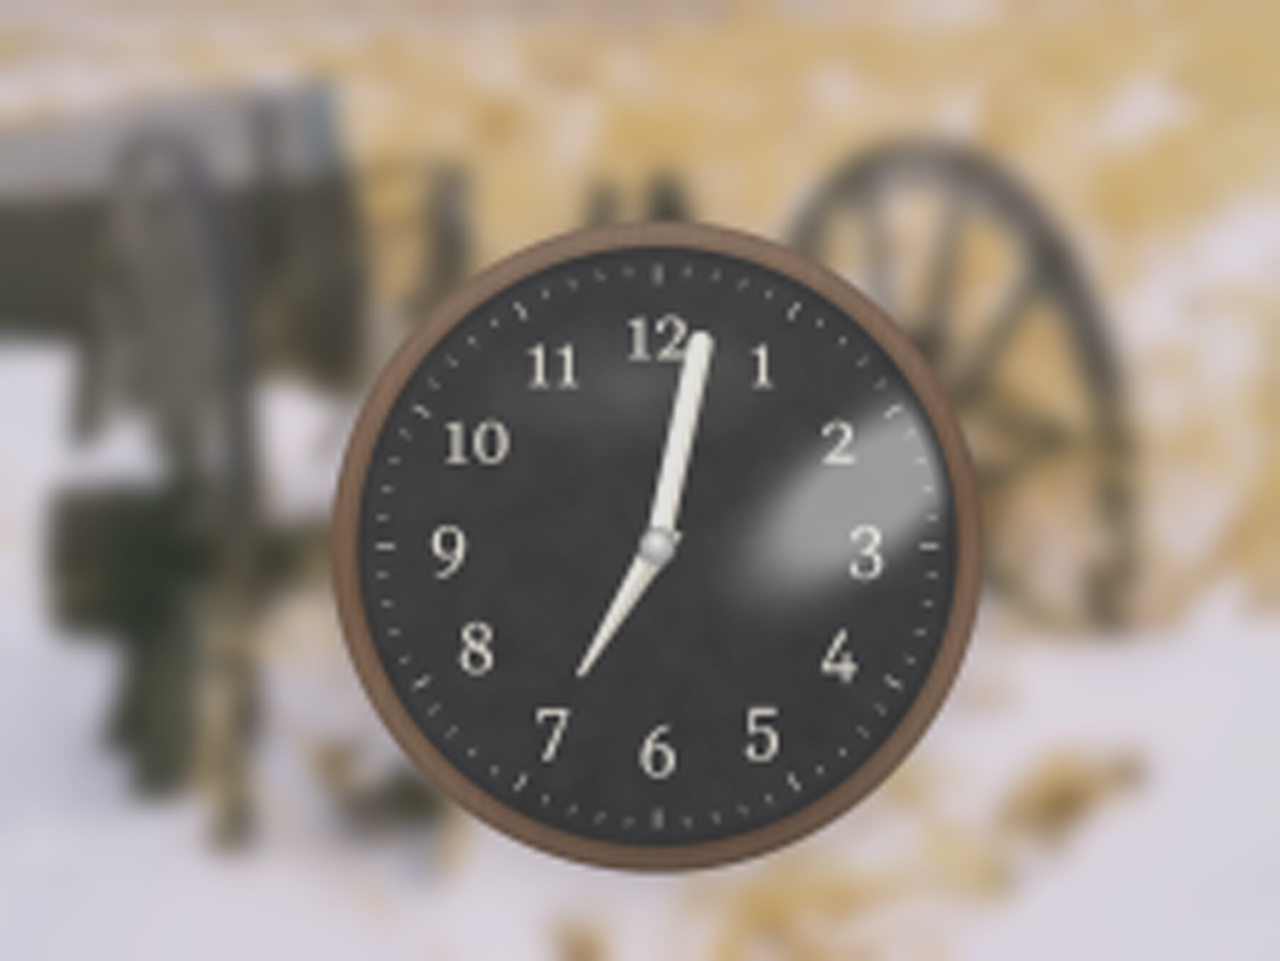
**7:02**
